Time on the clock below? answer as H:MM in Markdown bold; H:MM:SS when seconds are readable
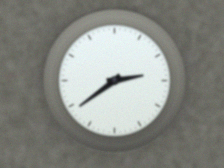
**2:39**
